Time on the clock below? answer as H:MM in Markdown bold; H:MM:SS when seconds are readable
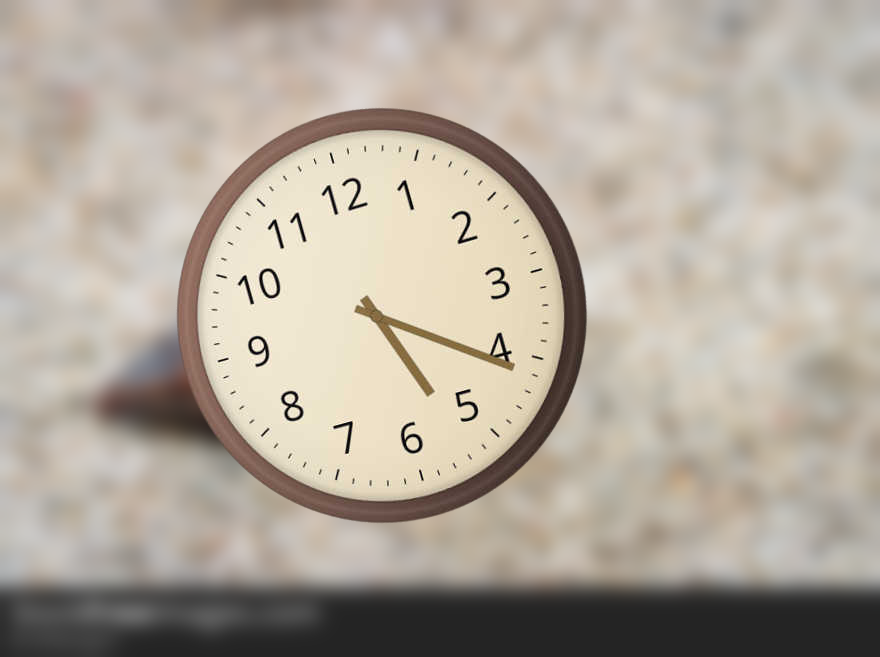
**5:21**
